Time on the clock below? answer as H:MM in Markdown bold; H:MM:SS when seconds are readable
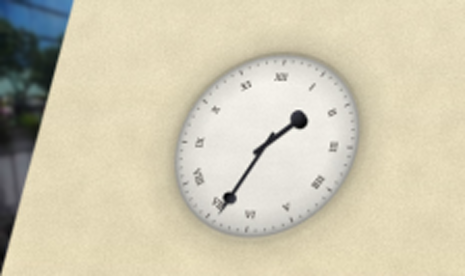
**1:34**
